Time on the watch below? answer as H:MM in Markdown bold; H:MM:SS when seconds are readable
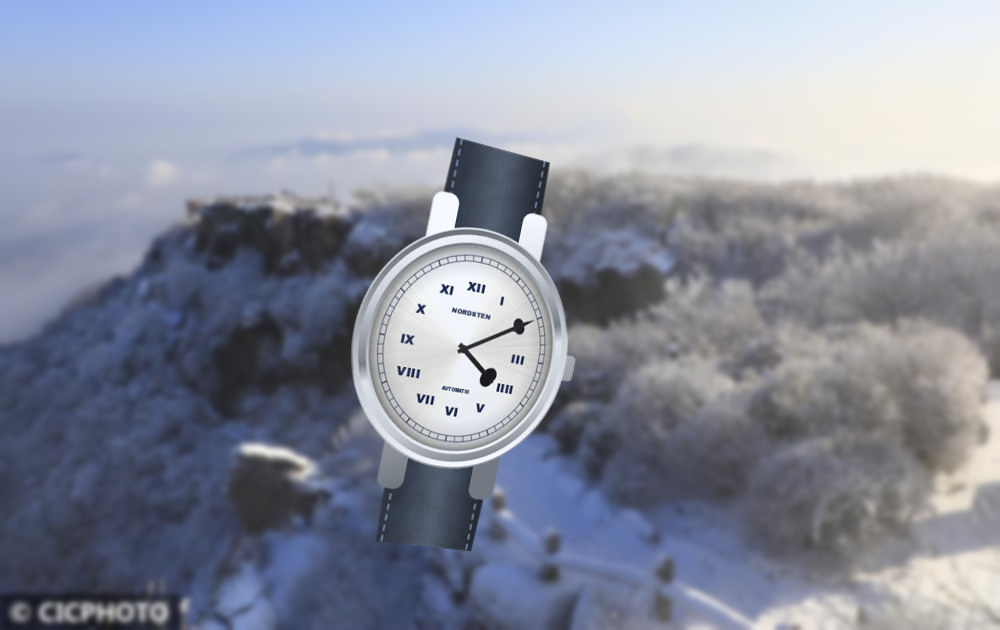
**4:10**
